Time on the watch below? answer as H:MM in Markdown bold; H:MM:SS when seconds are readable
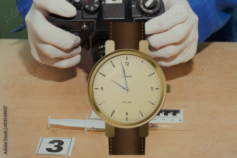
**9:58**
